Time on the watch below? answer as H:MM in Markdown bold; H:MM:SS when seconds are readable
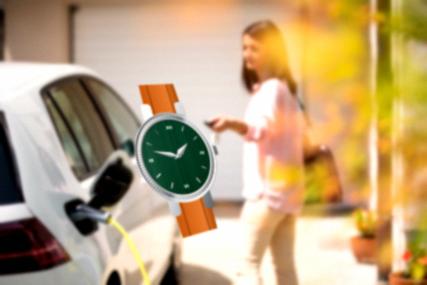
**1:48**
